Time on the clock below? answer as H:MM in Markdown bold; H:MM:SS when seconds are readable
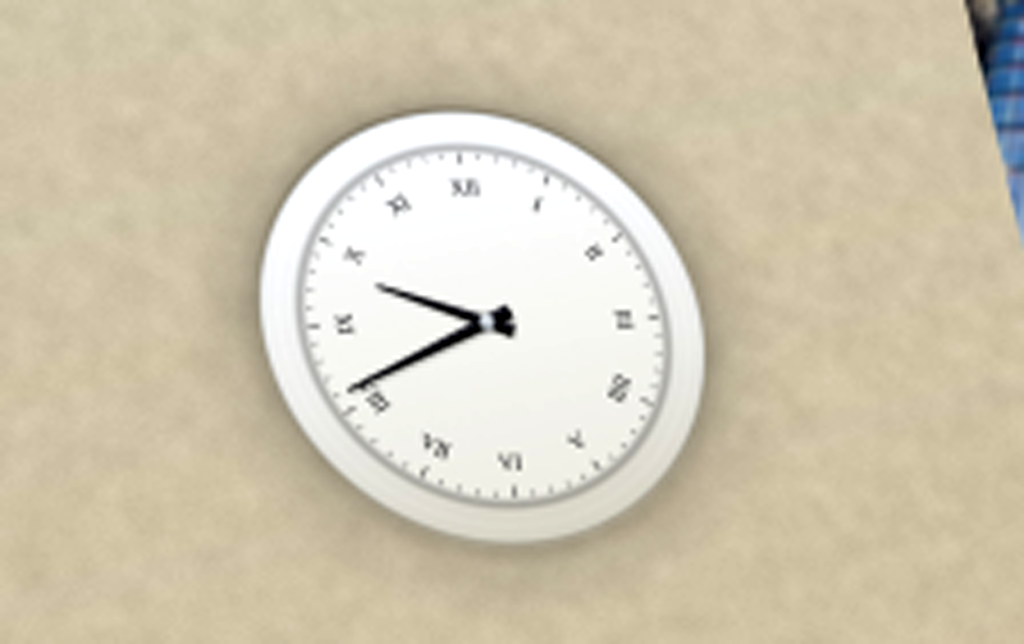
**9:41**
